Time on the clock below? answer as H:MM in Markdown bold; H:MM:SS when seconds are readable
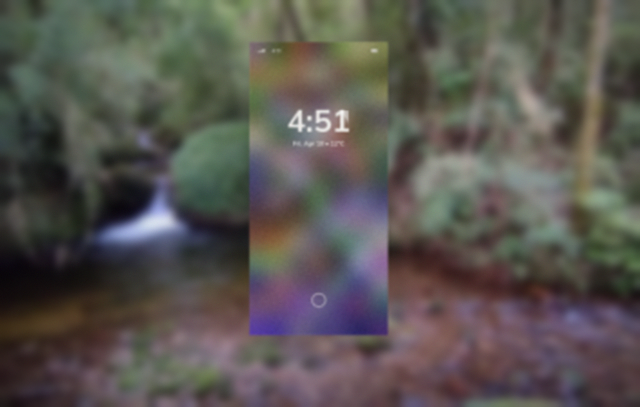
**4:51**
